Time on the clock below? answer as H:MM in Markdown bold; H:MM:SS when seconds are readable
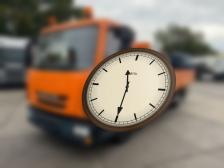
**11:30**
